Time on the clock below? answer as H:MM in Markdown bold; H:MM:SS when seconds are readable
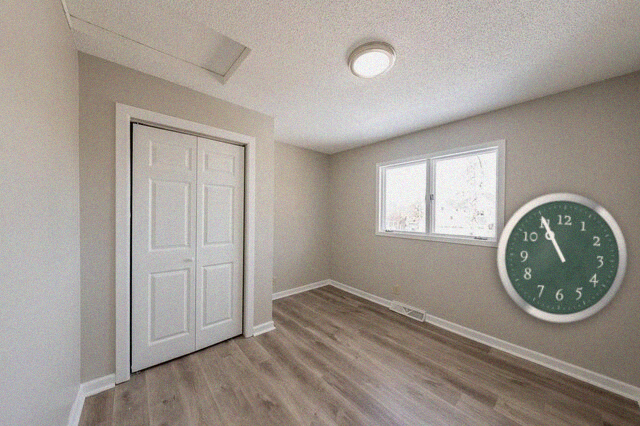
**10:55**
